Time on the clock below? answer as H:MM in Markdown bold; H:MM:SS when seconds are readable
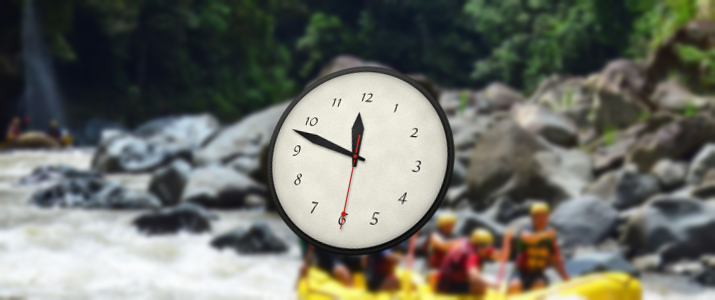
**11:47:30**
